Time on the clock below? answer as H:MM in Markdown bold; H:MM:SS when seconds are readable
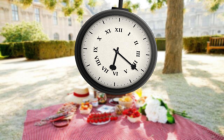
**6:21**
